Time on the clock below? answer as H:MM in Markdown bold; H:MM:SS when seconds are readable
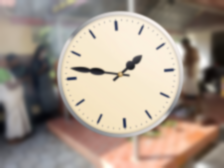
**1:47**
